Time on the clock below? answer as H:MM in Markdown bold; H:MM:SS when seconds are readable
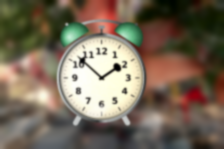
**1:52**
